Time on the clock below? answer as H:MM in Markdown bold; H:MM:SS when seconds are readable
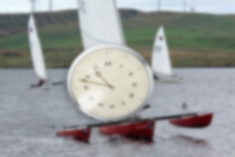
**10:48**
